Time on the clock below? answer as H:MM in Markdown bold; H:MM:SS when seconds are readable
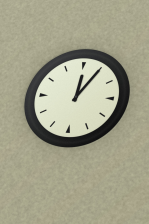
**12:05**
